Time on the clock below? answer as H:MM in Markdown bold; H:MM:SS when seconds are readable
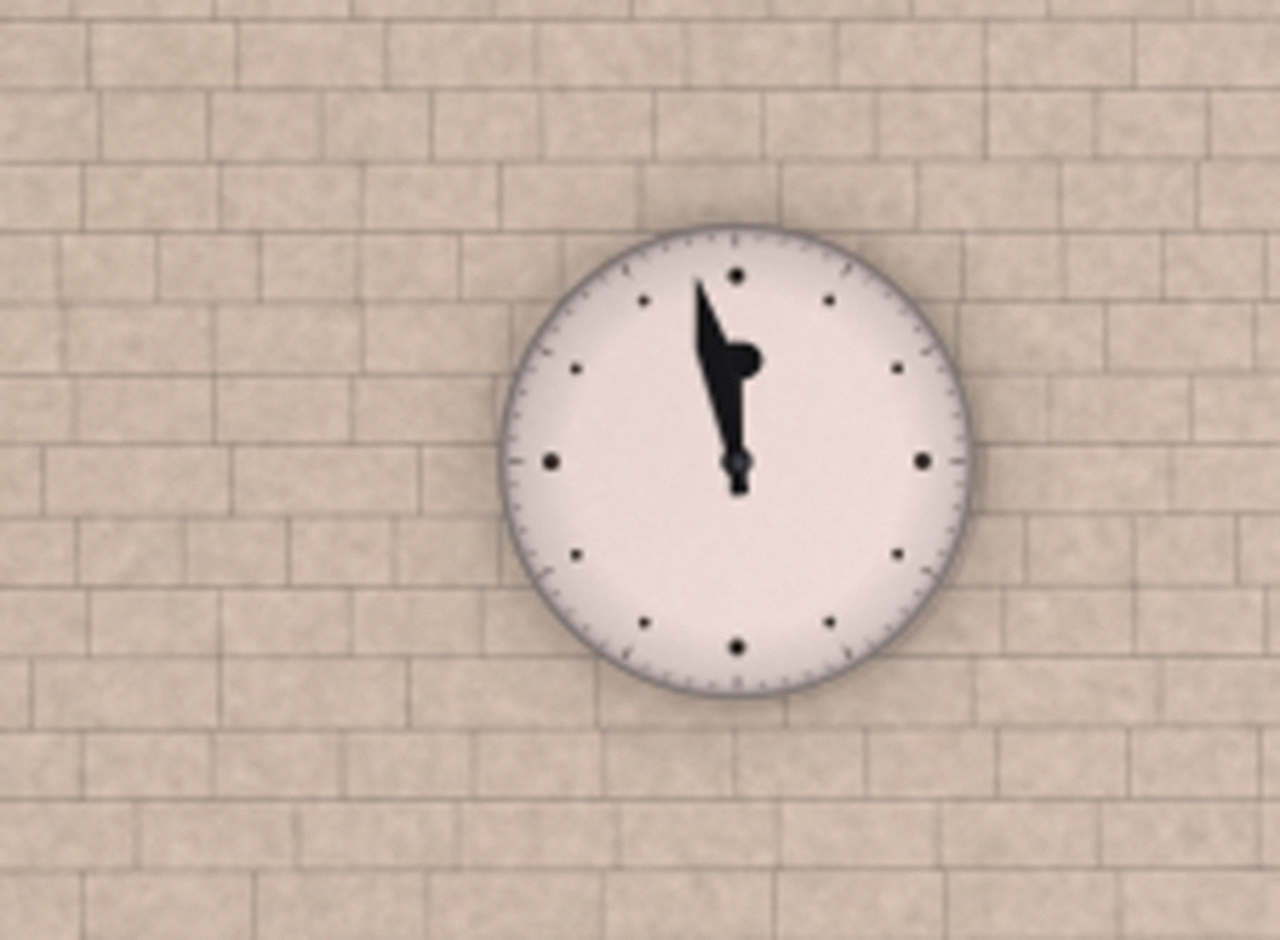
**11:58**
